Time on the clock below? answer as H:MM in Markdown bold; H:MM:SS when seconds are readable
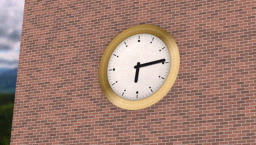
**6:14**
